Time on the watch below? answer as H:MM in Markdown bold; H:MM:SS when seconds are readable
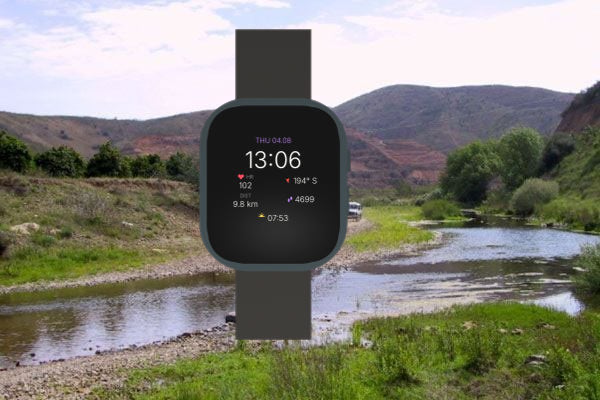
**13:06**
